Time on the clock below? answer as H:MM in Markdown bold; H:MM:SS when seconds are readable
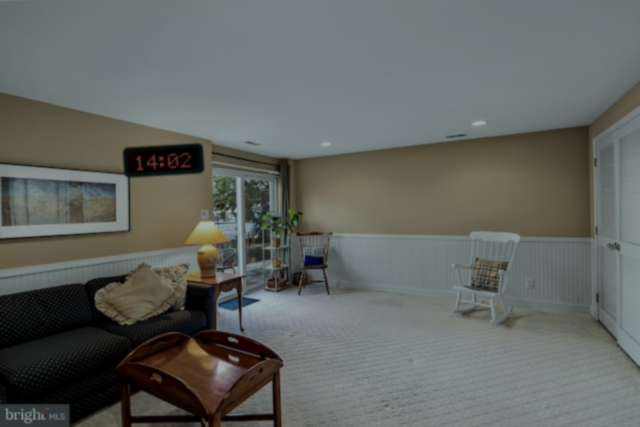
**14:02**
